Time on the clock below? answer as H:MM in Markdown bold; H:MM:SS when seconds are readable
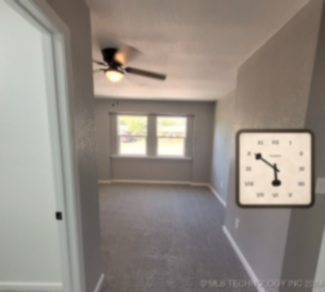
**5:51**
